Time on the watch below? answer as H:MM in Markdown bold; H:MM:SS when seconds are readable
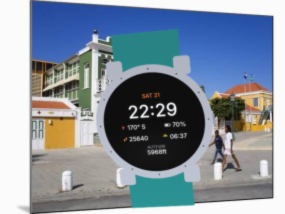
**22:29**
